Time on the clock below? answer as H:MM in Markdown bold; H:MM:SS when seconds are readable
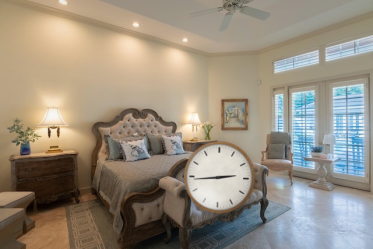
**2:44**
